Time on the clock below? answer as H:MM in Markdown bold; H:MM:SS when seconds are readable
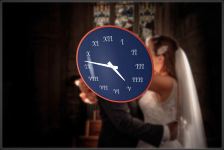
**4:47**
